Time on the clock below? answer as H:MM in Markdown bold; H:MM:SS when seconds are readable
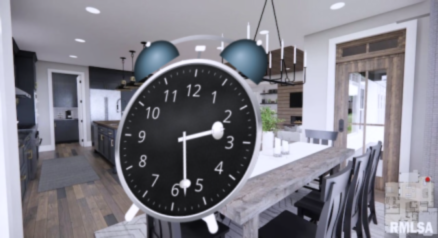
**2:28**
